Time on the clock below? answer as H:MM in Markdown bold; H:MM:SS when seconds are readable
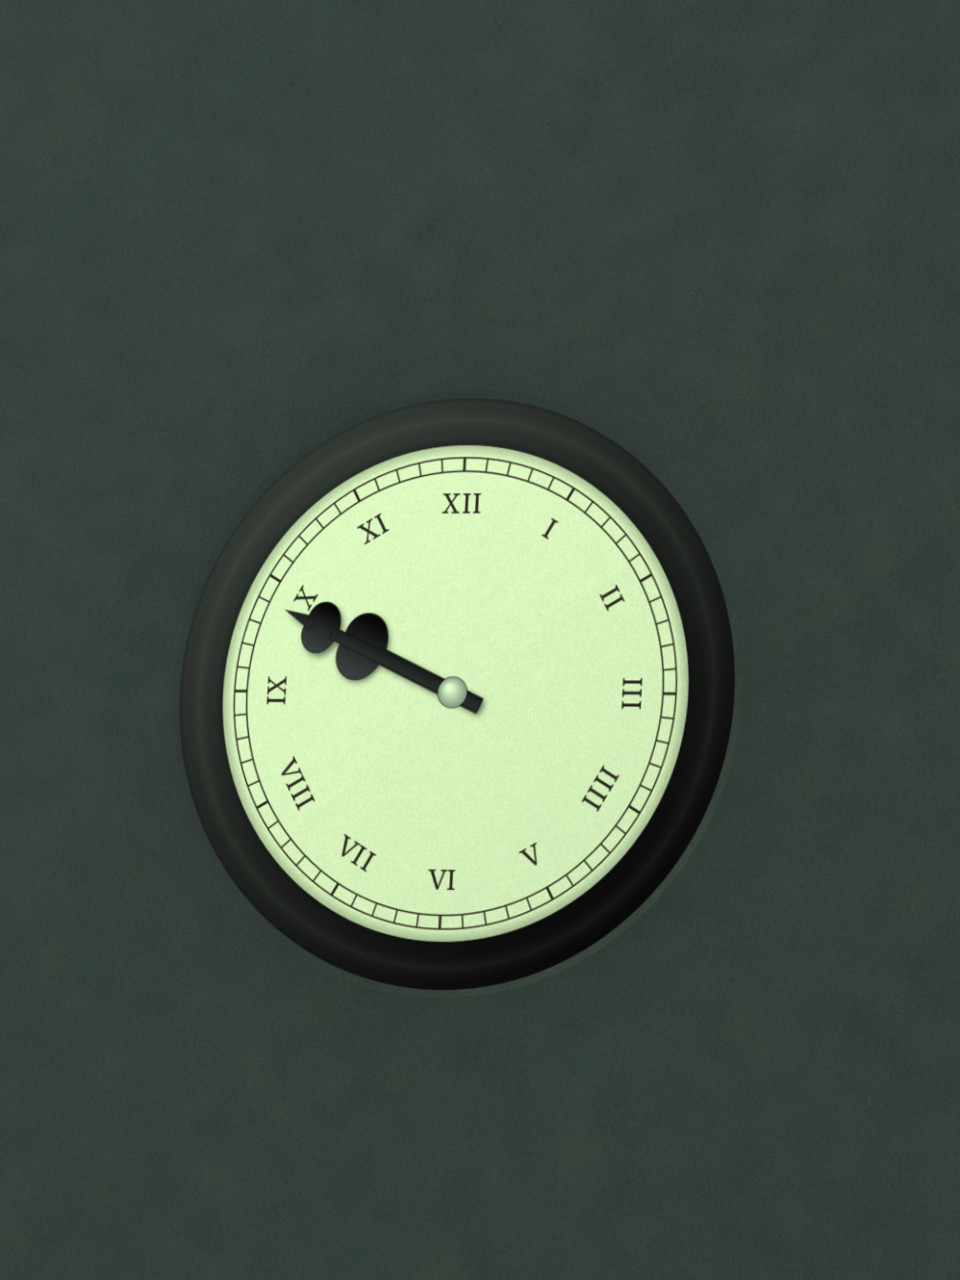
**9:49**
